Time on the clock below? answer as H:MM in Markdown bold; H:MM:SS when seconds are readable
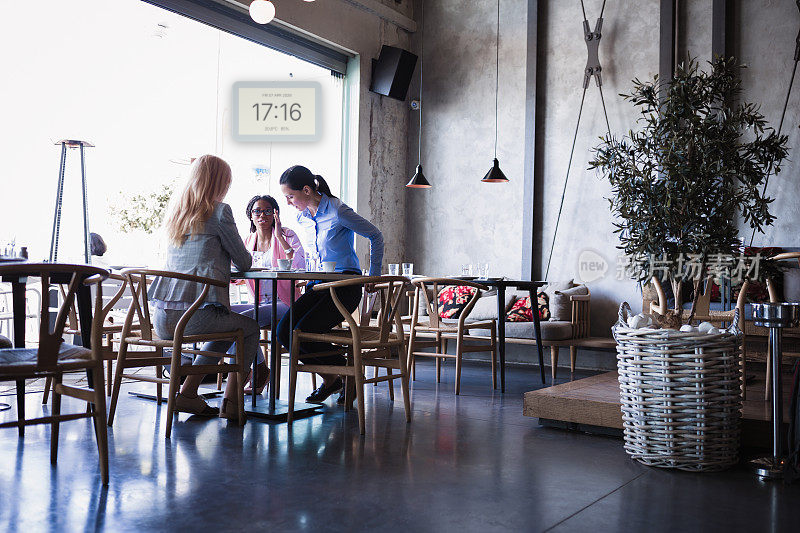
**17:16**
